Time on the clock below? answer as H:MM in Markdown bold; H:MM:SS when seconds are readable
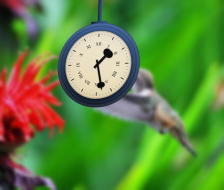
**1:28**
